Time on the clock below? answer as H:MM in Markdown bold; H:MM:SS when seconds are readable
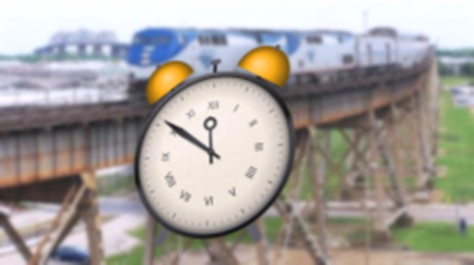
**11:51**
